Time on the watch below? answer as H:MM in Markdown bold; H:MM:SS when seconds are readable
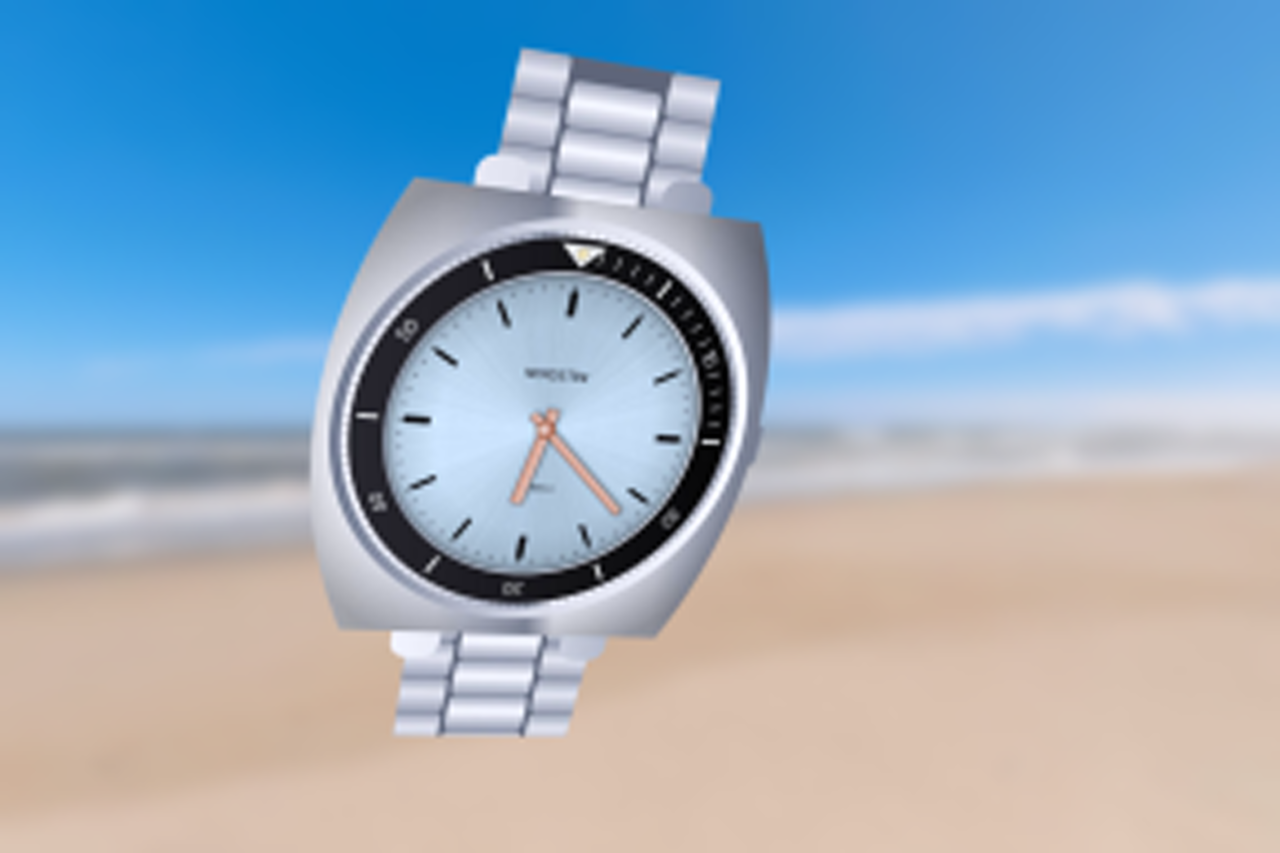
**6:22**
